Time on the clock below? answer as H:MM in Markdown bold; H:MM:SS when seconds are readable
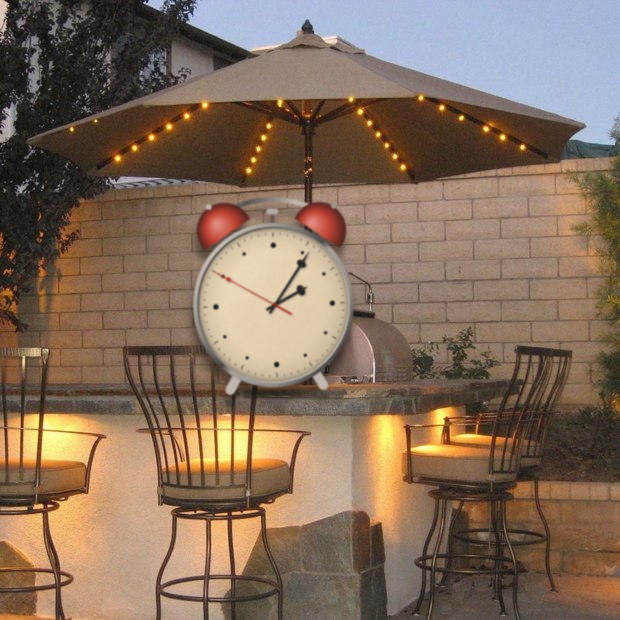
**2:05:50**
